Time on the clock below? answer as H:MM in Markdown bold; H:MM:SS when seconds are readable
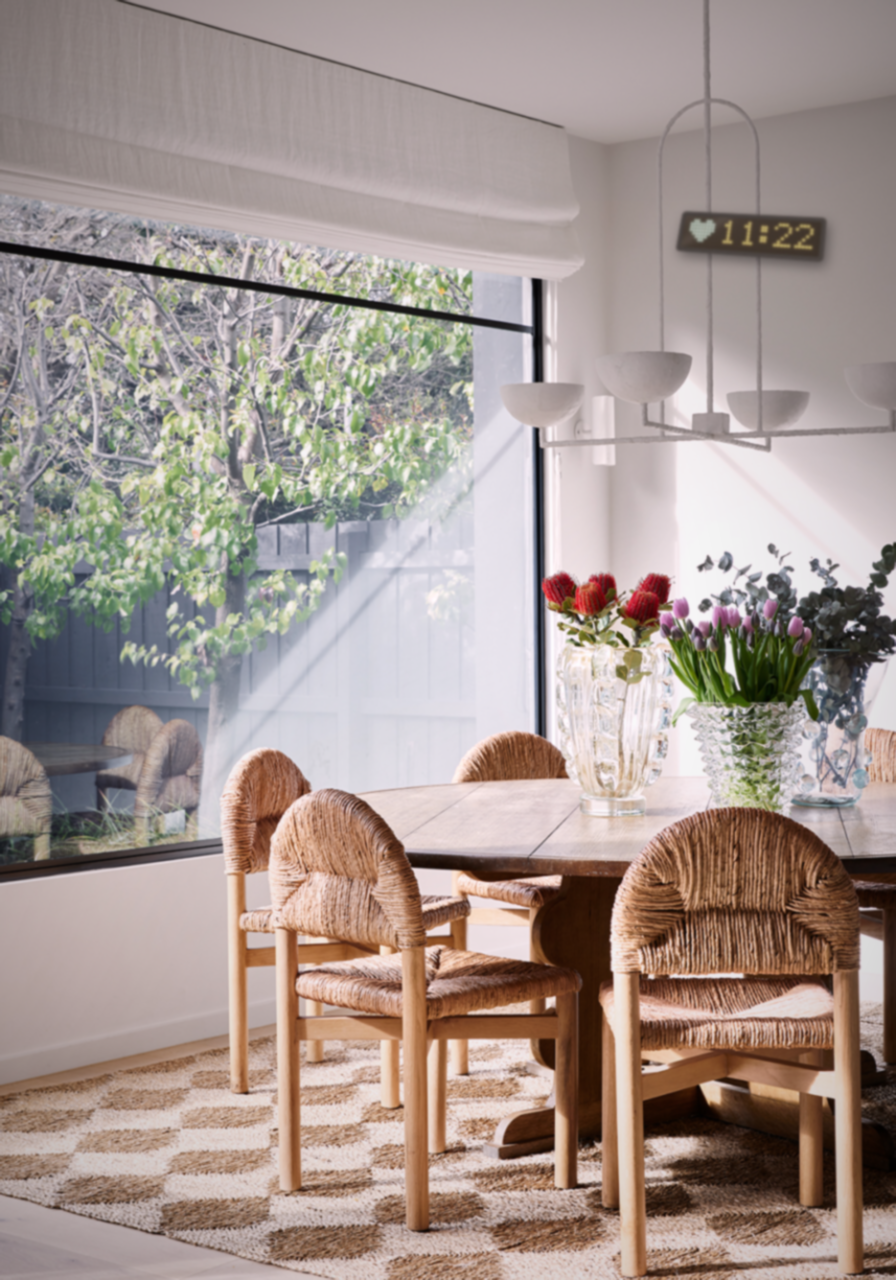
**11:22**
